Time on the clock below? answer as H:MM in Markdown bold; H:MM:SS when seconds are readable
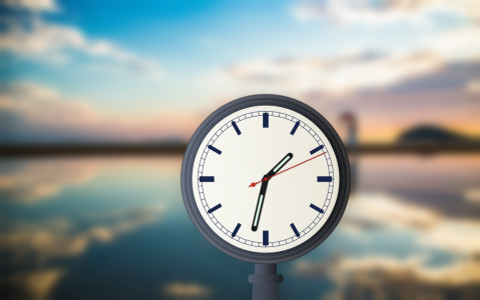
**1:32:11**
